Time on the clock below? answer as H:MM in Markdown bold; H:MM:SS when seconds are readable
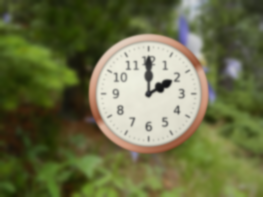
**2:00**
